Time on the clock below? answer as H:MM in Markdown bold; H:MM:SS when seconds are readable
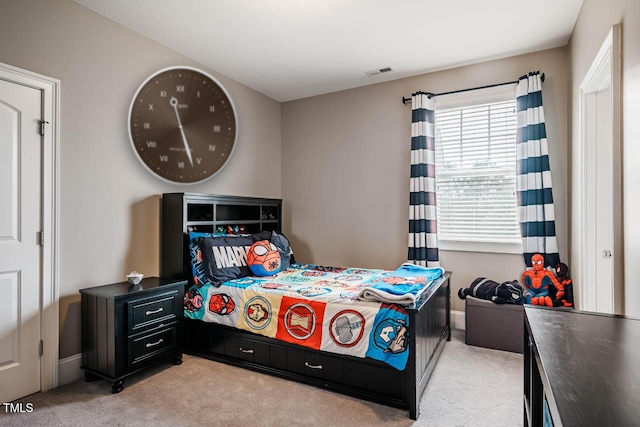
**11:27**
